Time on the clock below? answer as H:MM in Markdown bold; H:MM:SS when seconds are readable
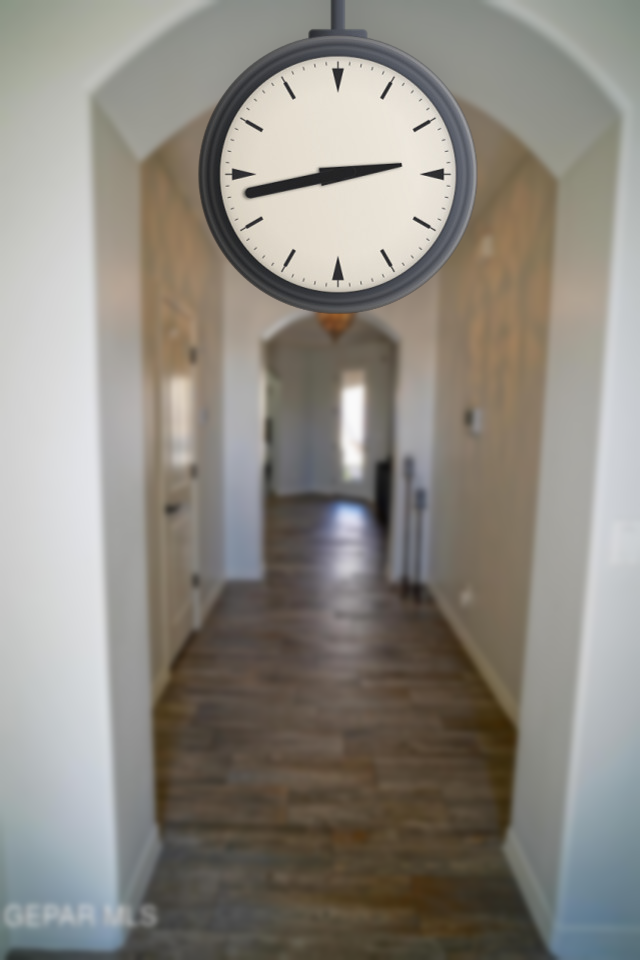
**2:43**
